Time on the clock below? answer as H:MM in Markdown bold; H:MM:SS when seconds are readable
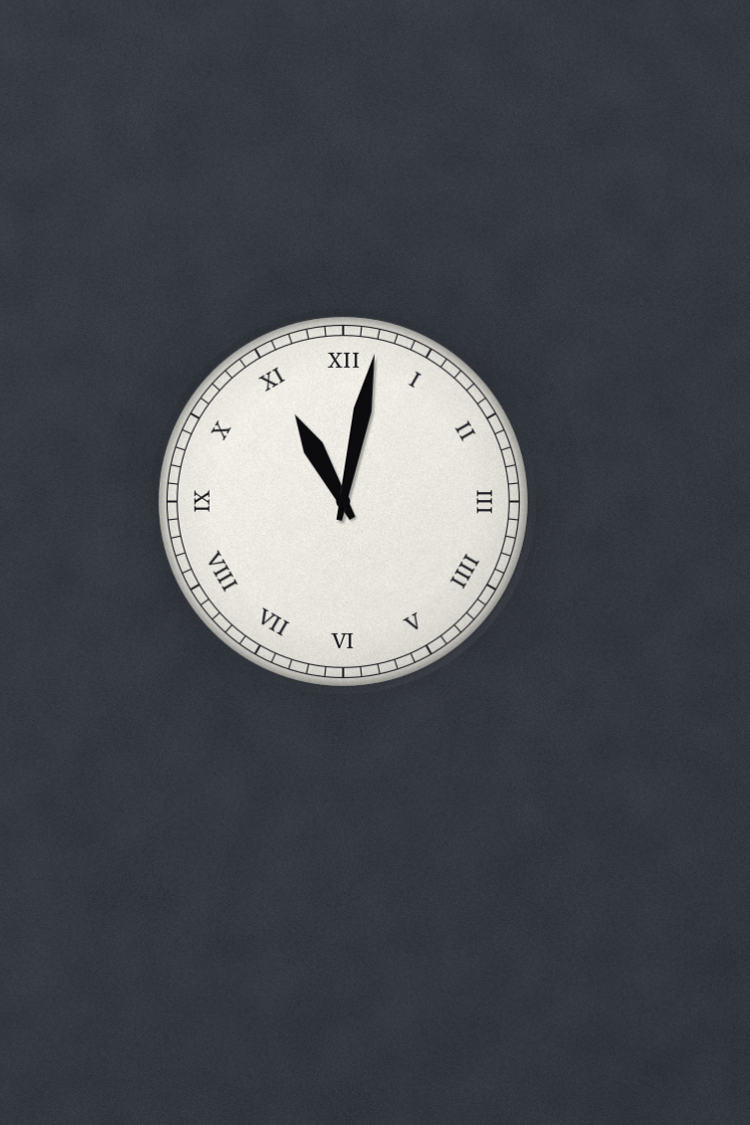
**11:02**
